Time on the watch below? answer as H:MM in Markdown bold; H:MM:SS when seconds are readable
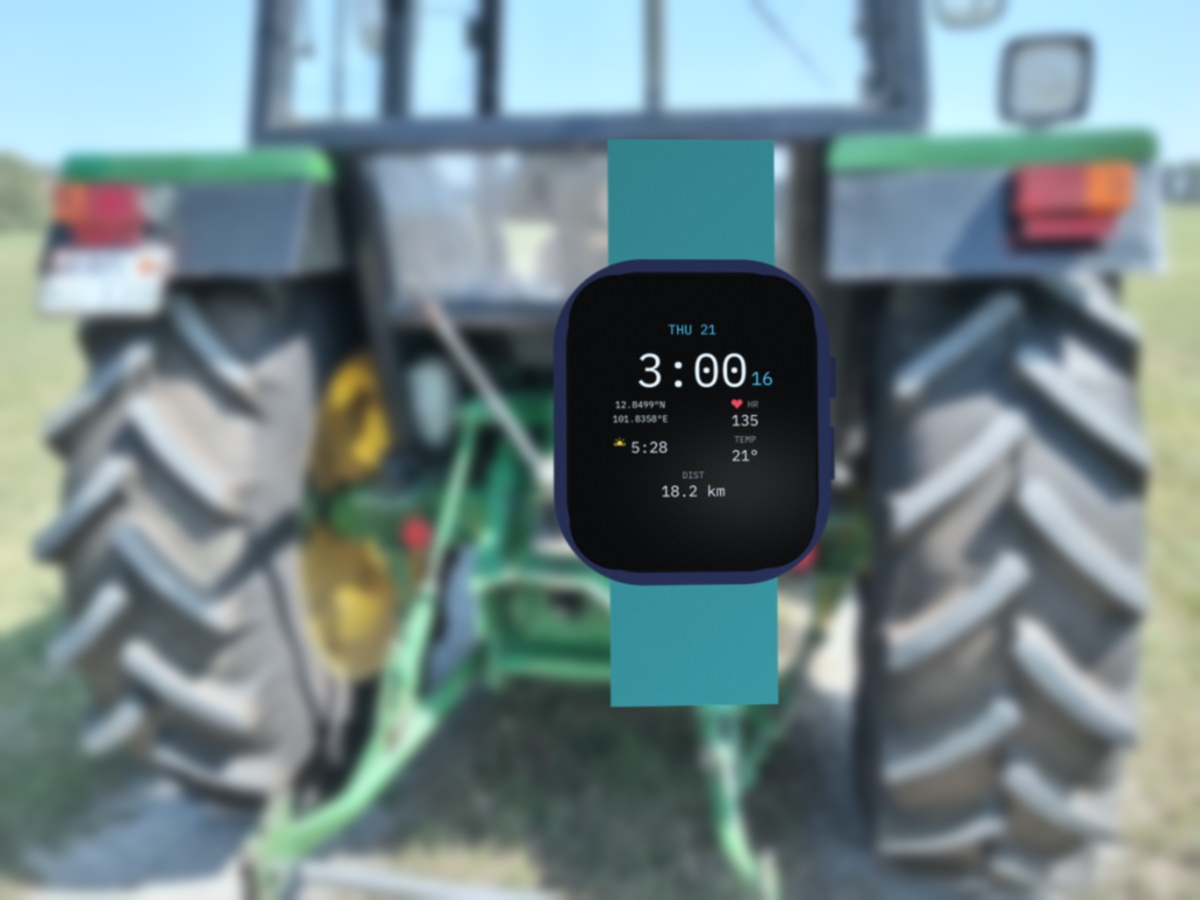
**3:00:16**
